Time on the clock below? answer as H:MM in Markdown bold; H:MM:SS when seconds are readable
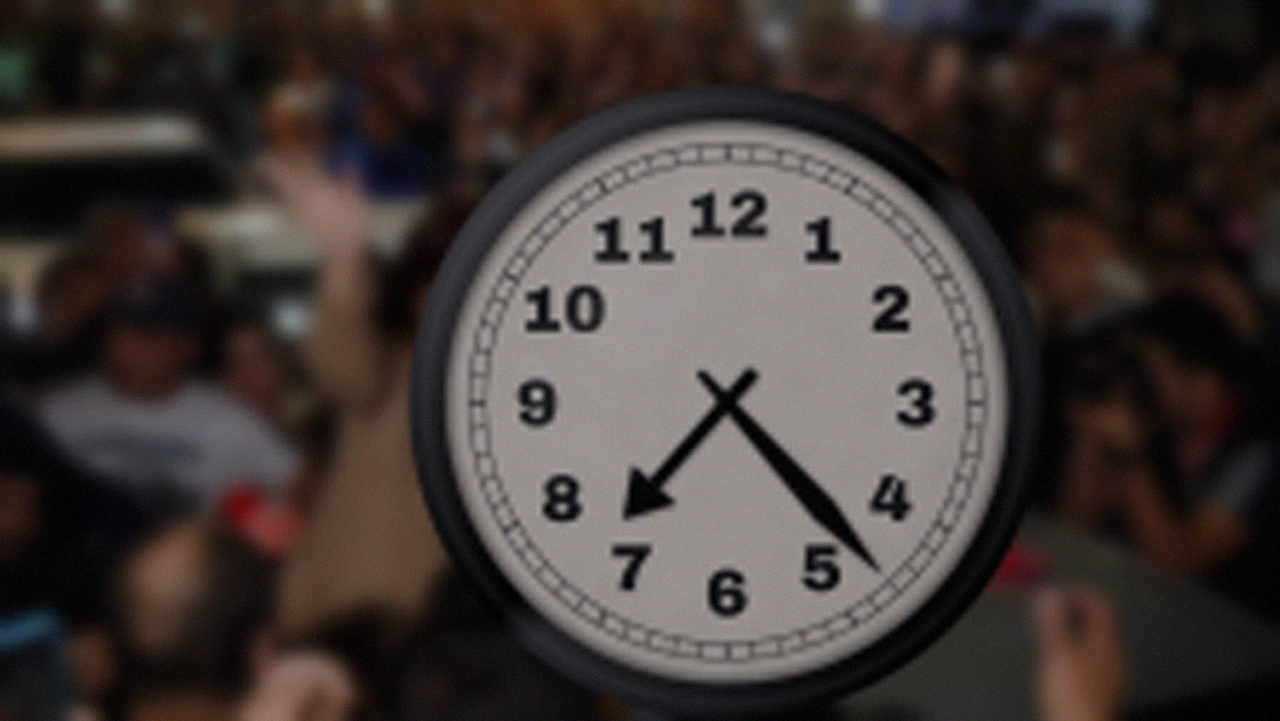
**7:23**
